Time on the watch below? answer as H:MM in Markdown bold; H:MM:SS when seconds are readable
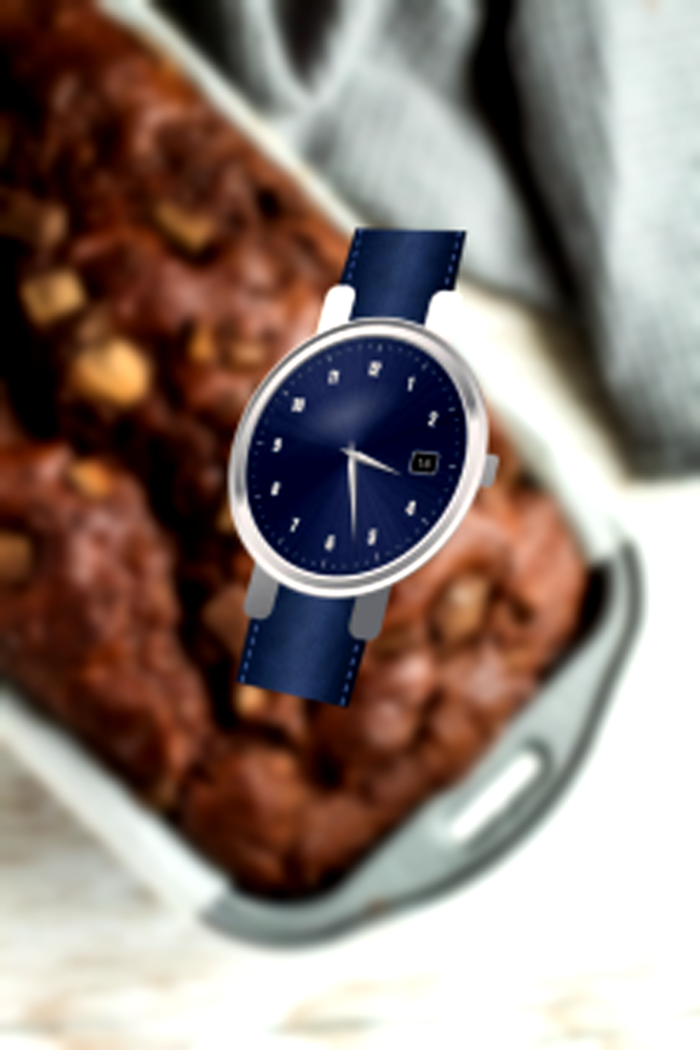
**3:27**
